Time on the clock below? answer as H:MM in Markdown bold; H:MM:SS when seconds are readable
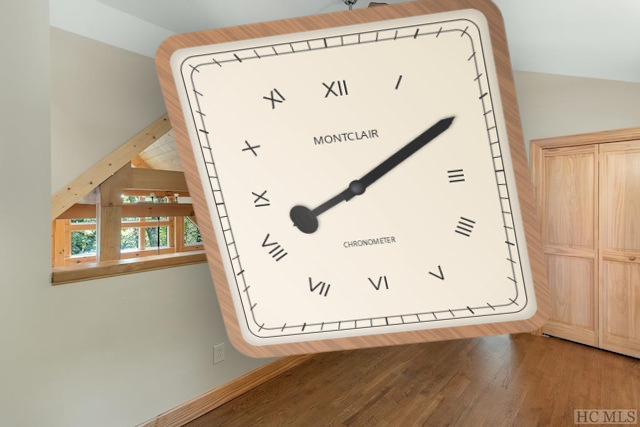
**8:10**
